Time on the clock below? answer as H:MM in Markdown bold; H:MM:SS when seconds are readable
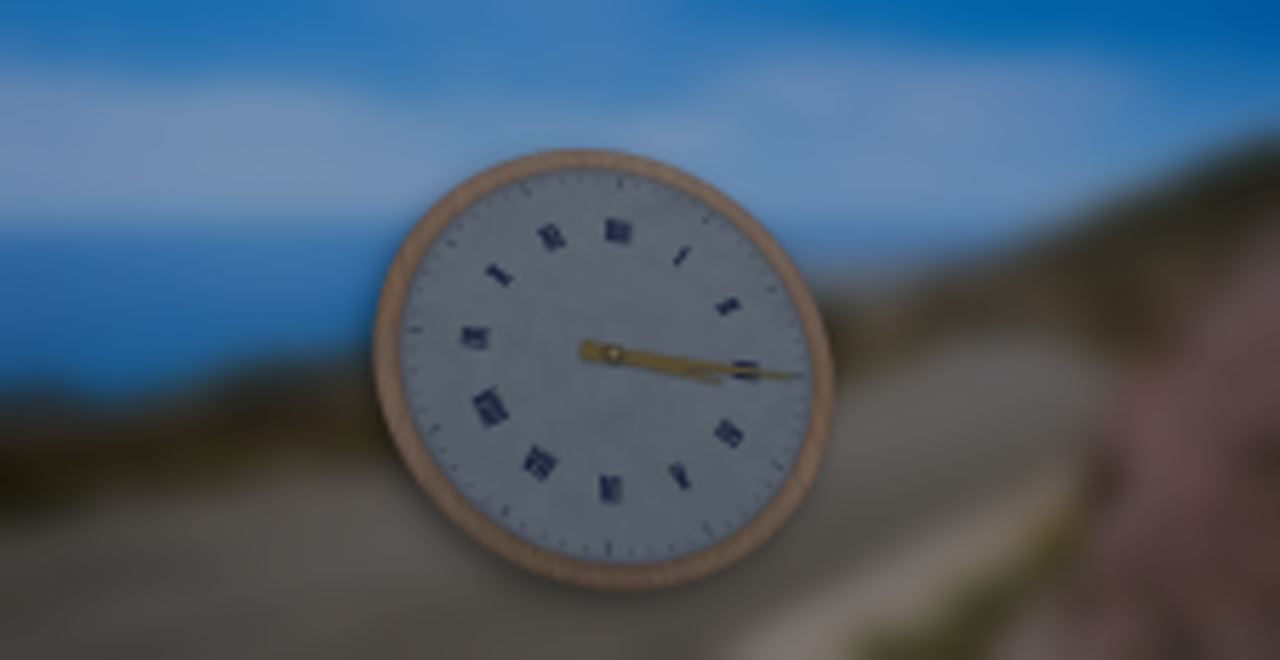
**3:15**
